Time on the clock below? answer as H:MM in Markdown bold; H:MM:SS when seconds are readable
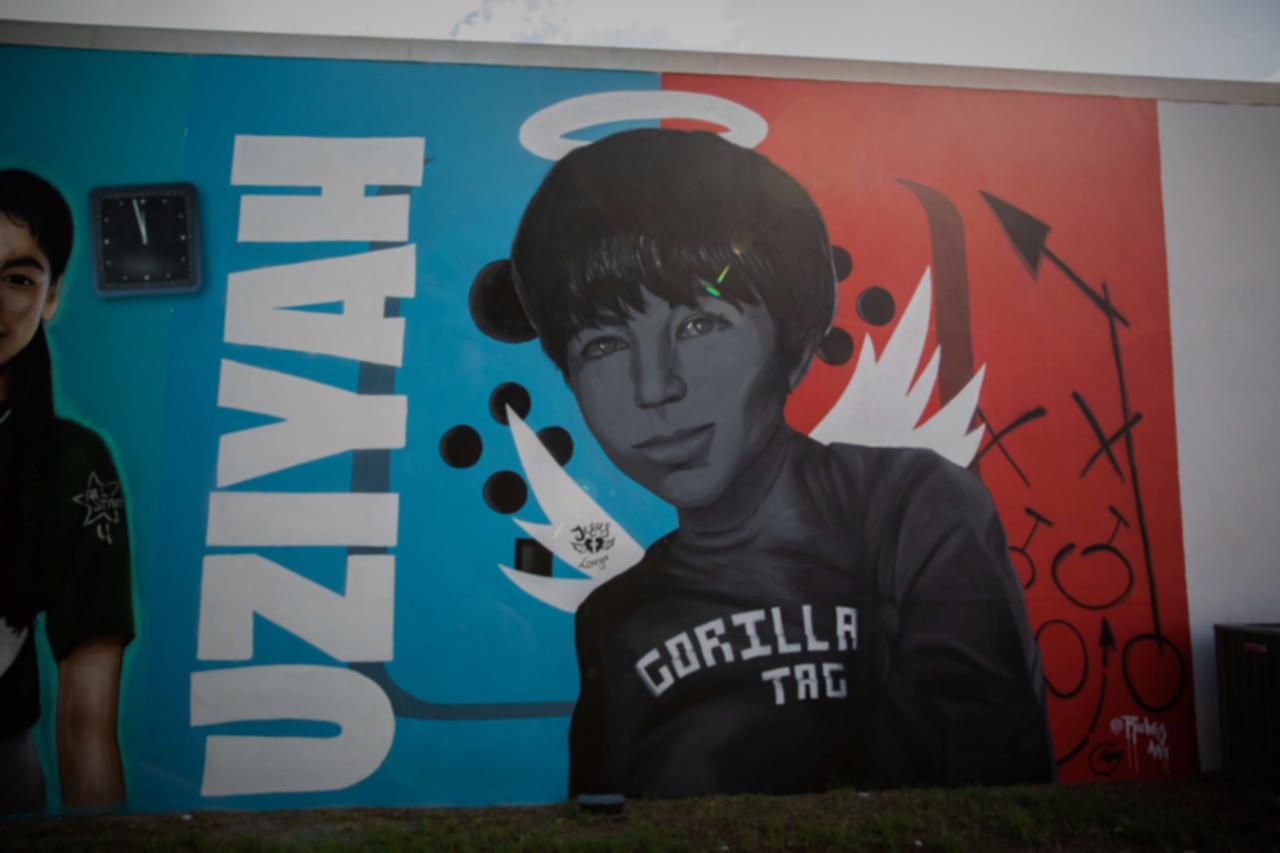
**11:58**
